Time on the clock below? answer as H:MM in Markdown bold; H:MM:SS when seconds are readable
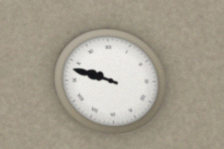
**9:48**
